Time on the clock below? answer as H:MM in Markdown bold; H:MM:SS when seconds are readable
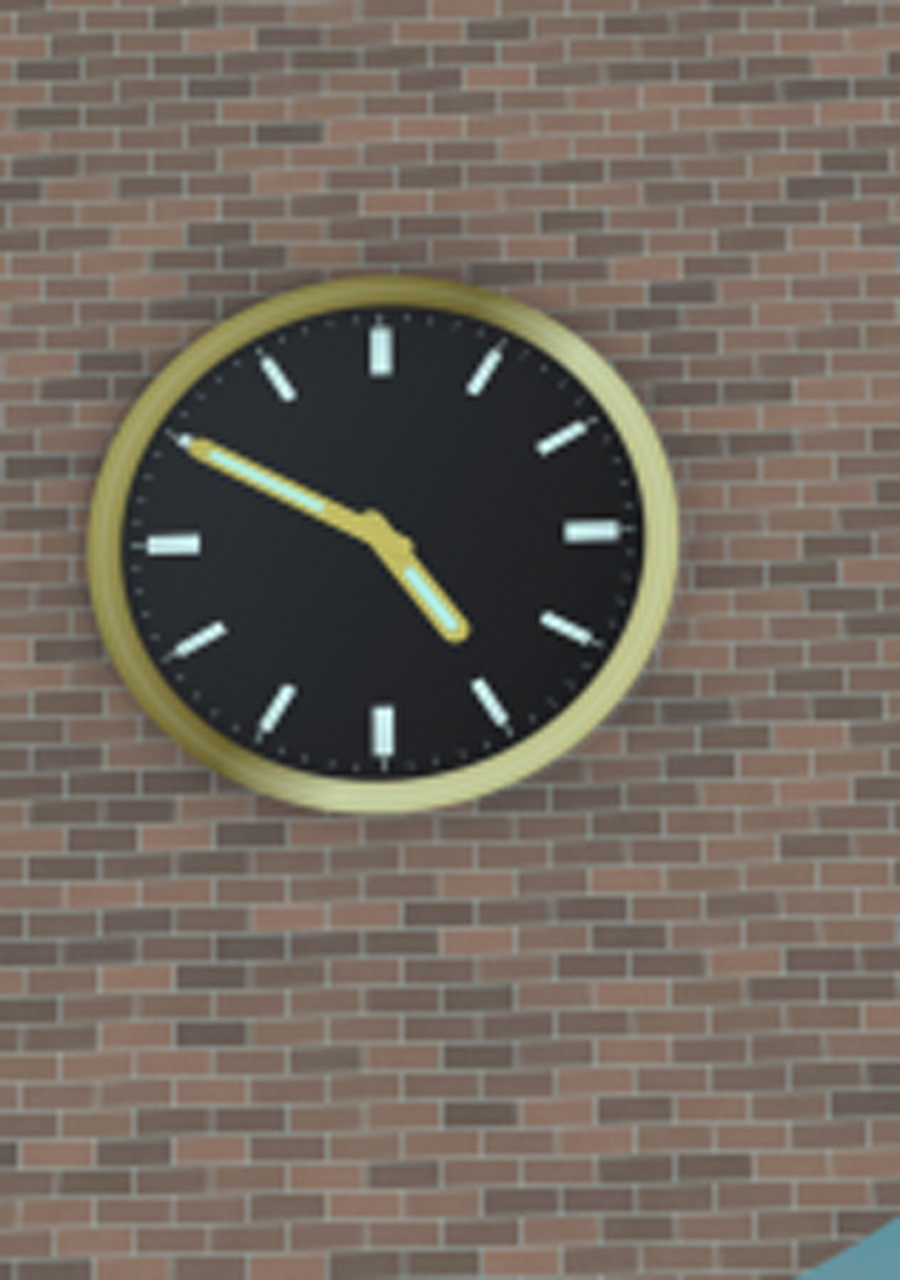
**4:50**
